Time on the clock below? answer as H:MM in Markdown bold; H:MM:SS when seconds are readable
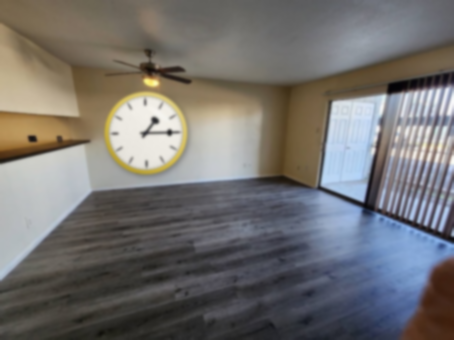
**1:15**
